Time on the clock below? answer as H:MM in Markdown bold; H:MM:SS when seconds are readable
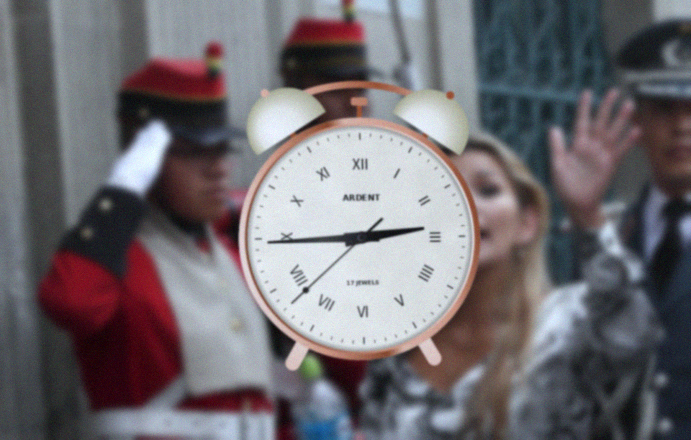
**2:44:38**
